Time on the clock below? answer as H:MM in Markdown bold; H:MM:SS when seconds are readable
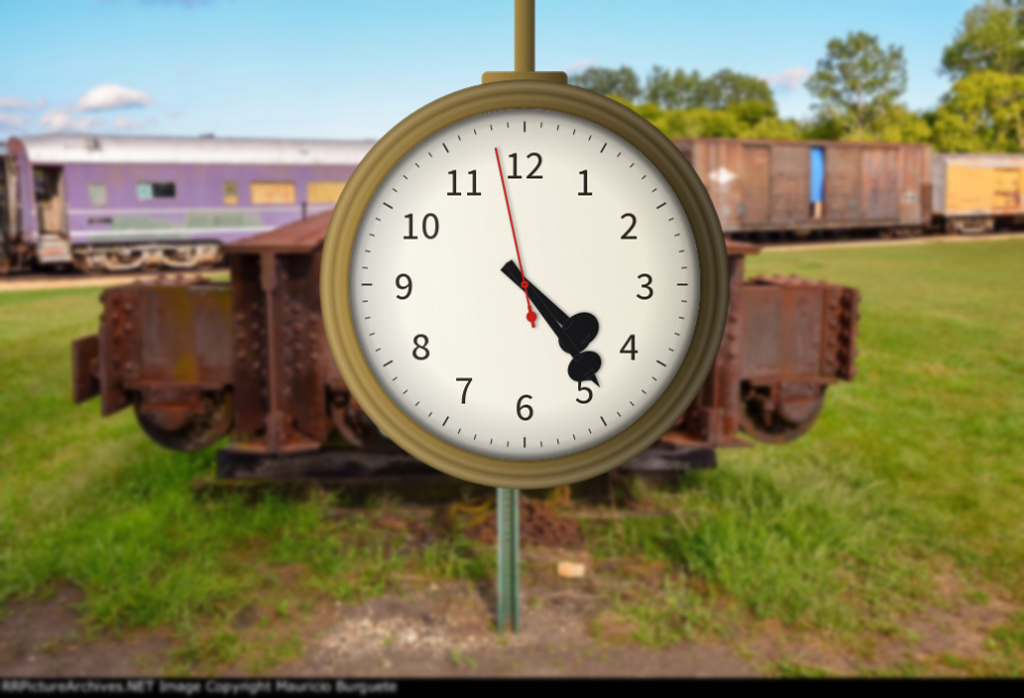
**4:23:58**
